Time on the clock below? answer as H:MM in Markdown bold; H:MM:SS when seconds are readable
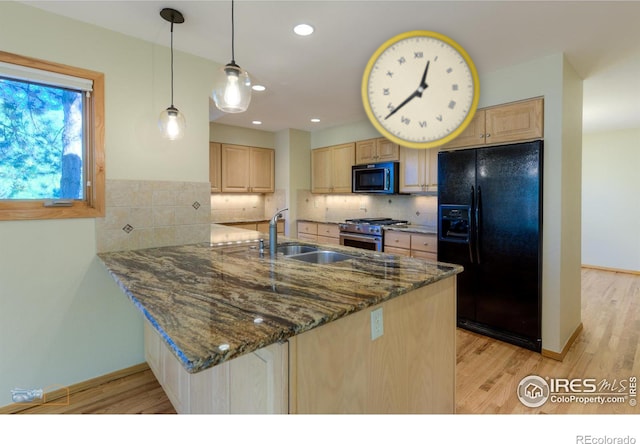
**12:39**
